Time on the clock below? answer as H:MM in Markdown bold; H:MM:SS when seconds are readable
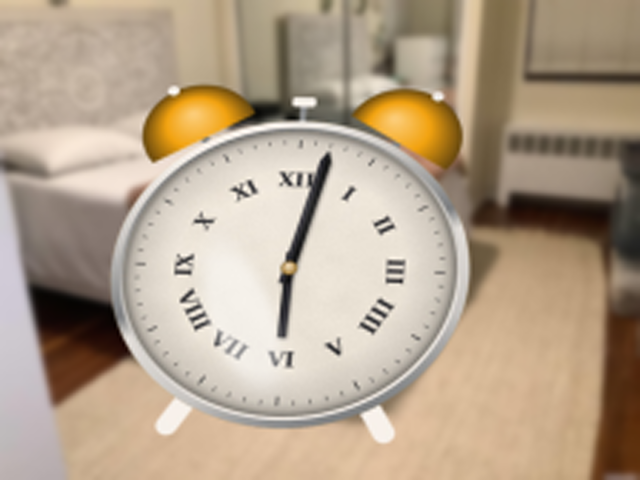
**6:02**
